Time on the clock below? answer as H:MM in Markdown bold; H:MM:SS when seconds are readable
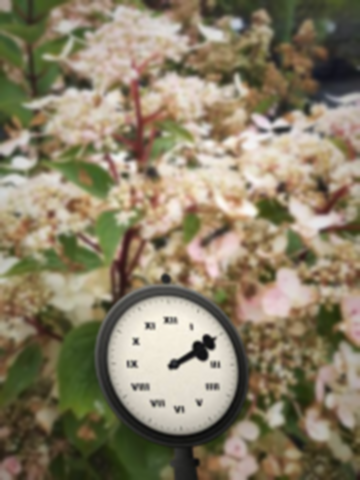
**2:10**
